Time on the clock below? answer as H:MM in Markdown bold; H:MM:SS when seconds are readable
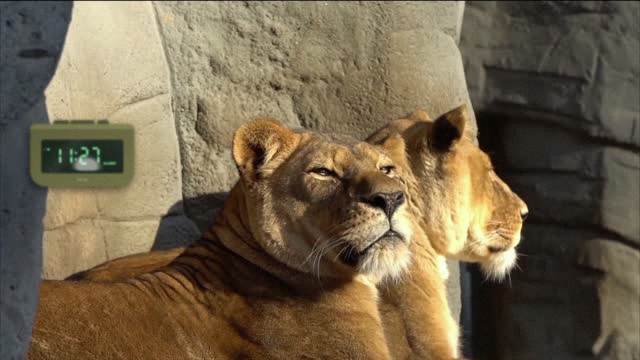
**11:27**
